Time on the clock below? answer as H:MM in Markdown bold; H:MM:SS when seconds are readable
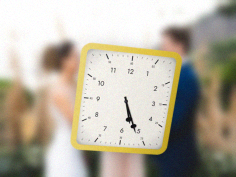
**5:26**
